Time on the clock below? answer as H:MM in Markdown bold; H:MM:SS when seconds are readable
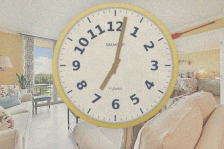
**7:02**
